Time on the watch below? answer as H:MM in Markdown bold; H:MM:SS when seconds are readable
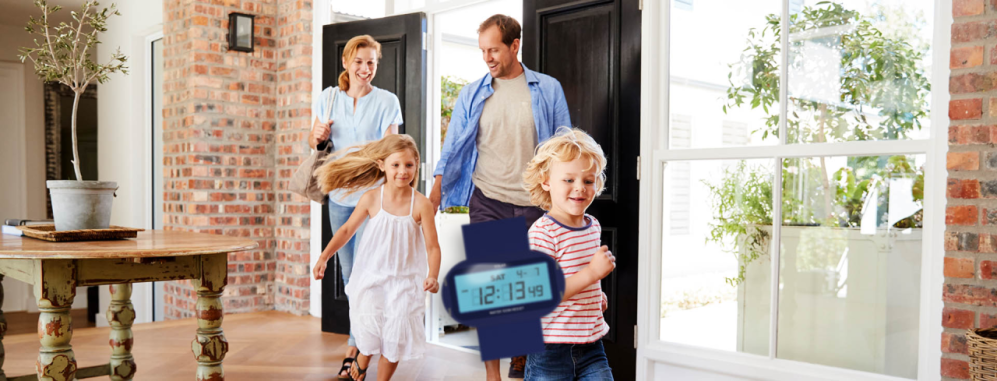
**12:13:49**
